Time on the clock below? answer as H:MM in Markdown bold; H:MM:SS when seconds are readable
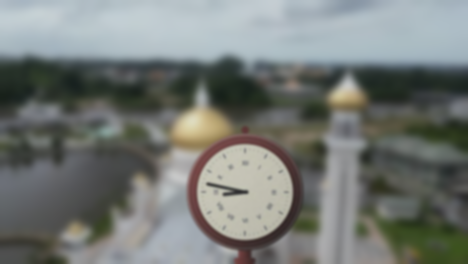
**8:47**
